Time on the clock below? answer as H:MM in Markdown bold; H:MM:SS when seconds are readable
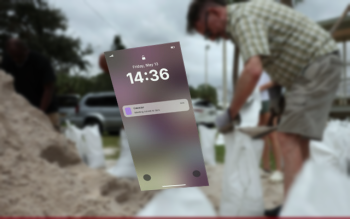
**14:36**
